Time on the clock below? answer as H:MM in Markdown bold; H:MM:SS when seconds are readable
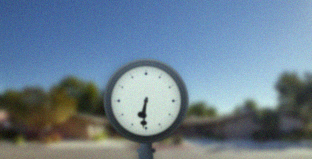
**6:31**
